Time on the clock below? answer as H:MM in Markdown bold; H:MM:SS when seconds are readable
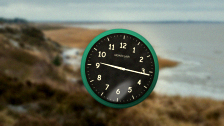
**9:16**
